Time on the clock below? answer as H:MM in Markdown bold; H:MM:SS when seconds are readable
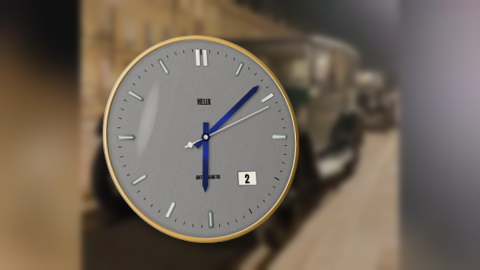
**6:08:11**
